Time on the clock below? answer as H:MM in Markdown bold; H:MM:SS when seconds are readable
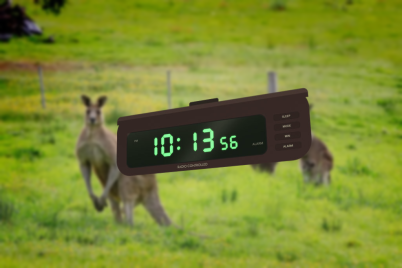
**10:13:56**
